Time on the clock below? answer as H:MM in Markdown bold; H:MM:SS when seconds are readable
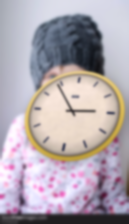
**2:54**
